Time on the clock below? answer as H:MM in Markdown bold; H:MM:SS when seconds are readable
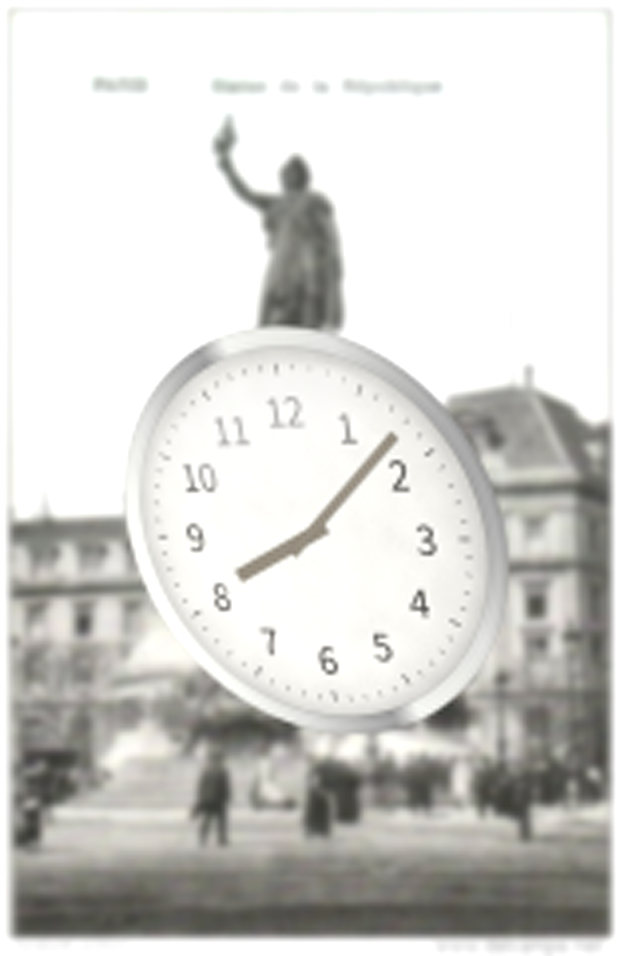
**8:08**
